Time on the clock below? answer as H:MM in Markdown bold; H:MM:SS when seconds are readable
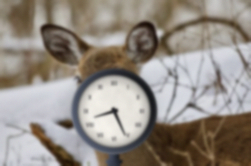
**8:26**
